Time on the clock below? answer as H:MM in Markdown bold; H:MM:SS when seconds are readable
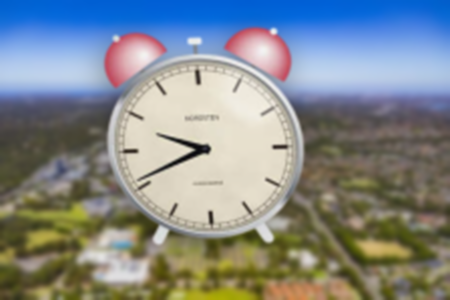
**9:41**
